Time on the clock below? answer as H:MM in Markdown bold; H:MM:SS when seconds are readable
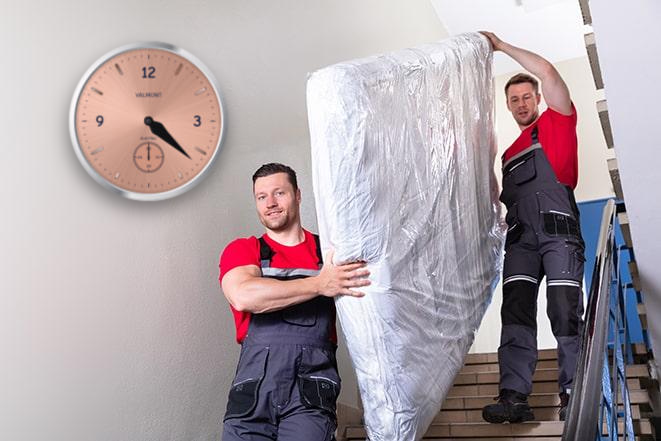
**4:22**
